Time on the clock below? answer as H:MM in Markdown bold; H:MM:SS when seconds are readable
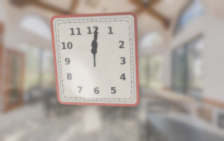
**12:01**
